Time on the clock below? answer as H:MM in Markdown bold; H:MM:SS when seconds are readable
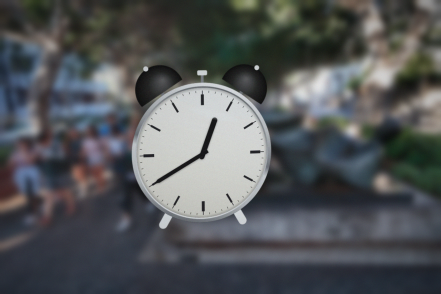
**12:40**
